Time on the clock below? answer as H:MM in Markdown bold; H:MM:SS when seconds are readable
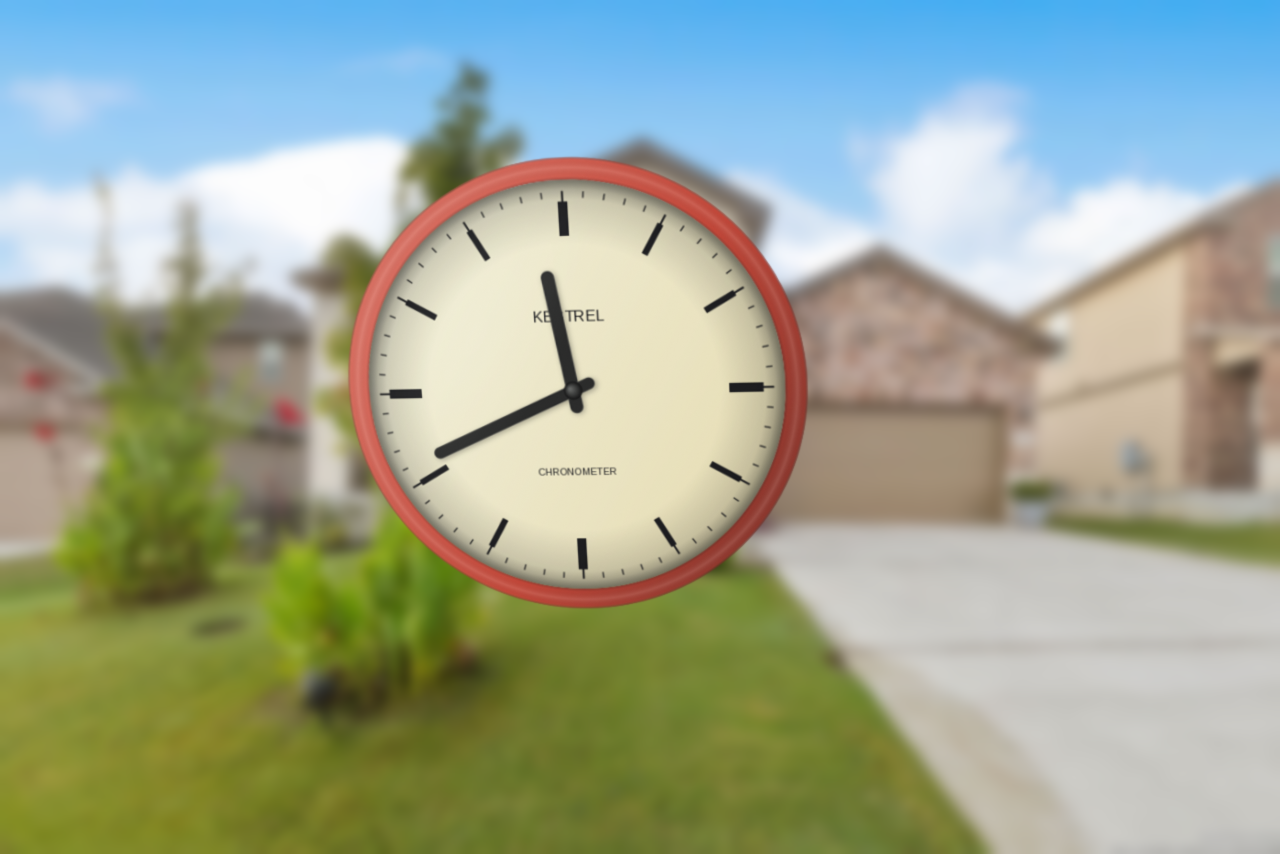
**11:41**
